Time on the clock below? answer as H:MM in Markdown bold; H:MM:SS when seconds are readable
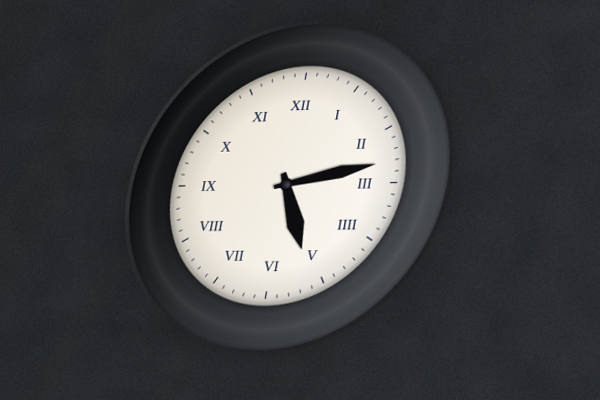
**5:13**
